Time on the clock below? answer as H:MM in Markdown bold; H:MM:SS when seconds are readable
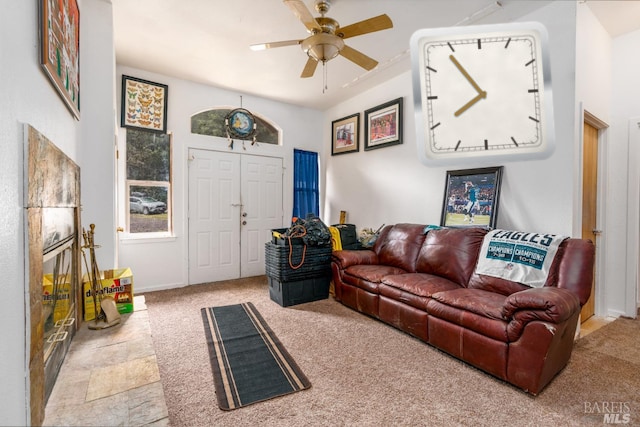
**7:54**
